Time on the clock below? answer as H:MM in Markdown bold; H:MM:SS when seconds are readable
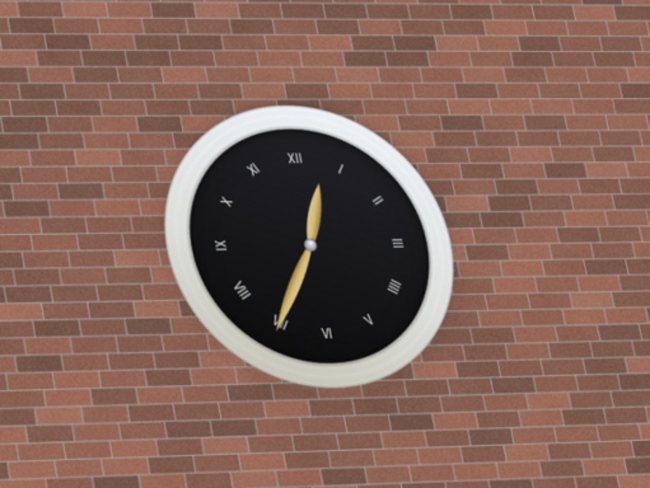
**12:35**
